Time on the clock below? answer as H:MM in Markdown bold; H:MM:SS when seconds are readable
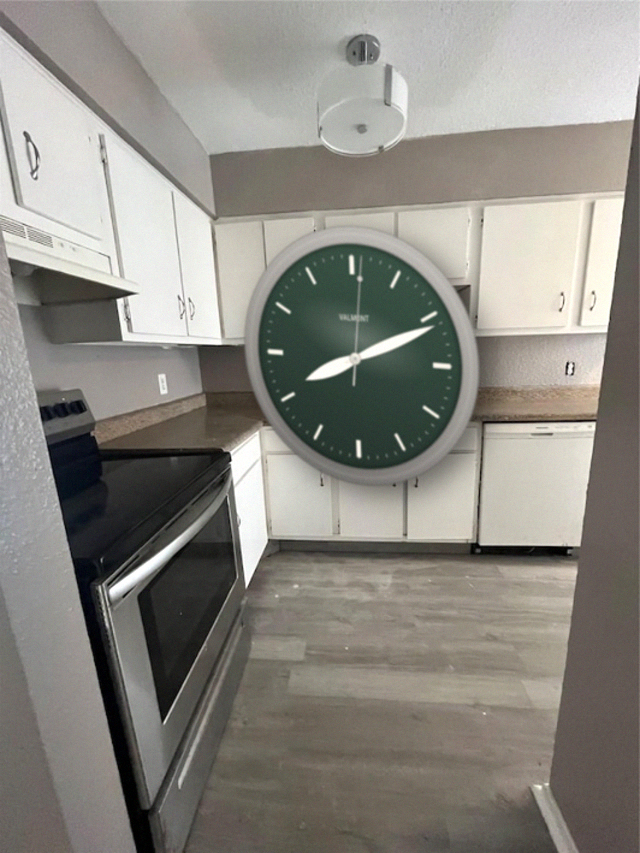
**8:11:01**
